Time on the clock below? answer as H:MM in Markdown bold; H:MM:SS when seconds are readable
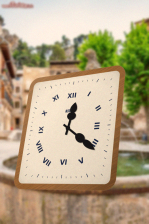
**12:21**
